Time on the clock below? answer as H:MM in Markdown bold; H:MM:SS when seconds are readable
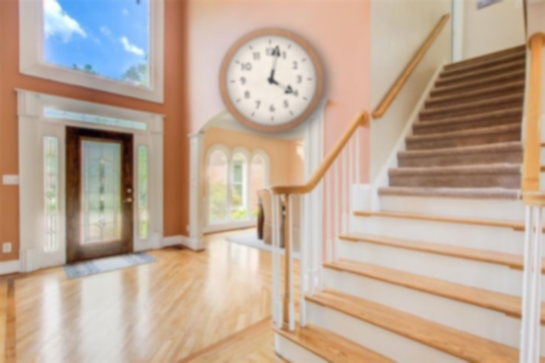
**4:02**
